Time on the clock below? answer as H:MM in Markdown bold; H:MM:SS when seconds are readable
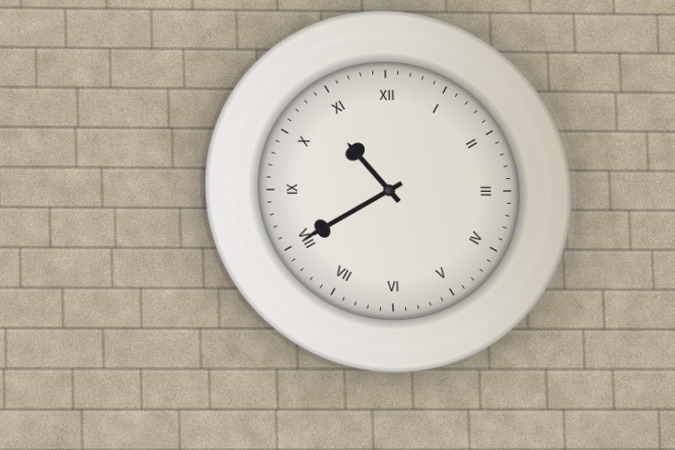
**10:40**
